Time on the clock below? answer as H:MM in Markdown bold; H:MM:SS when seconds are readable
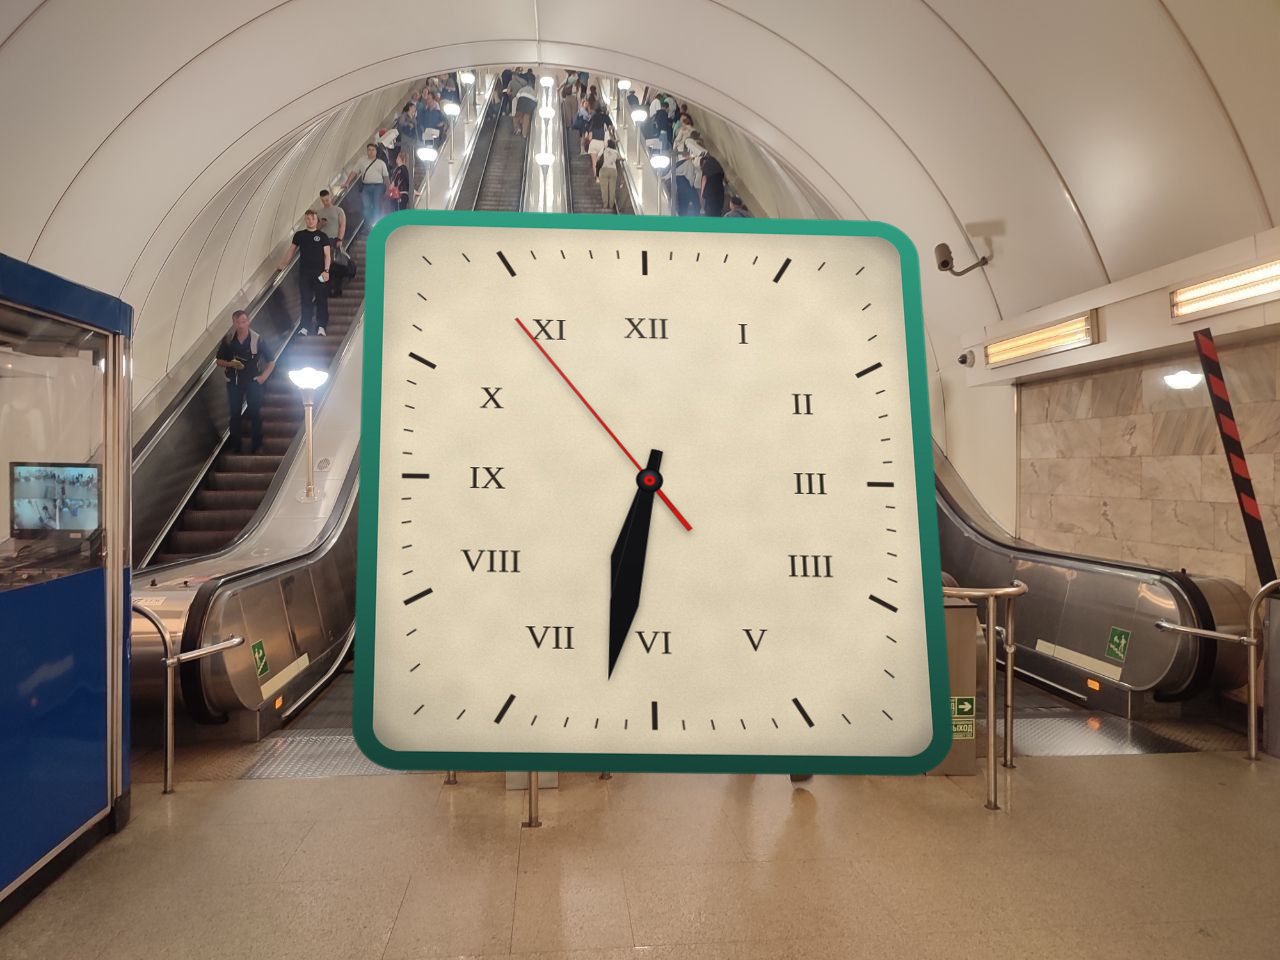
**6:31:54**
